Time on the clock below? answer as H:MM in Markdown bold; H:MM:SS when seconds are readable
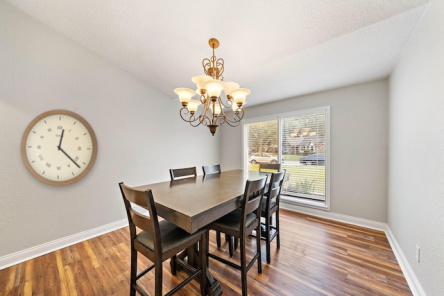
**12:22**
